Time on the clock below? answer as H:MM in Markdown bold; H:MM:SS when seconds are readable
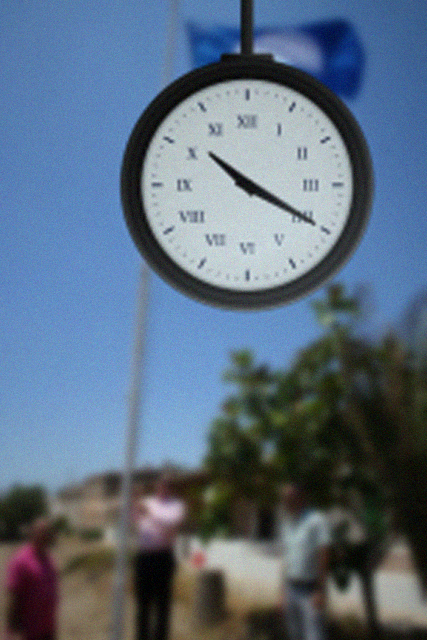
**10:20**
